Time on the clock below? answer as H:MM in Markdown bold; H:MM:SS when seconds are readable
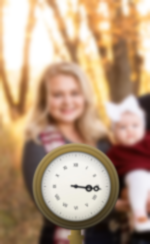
**3:16**
